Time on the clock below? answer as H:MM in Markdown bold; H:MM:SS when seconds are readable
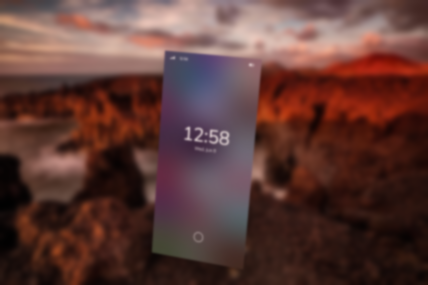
**12:58**
